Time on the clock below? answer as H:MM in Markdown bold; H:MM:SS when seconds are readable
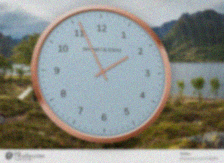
**1:56**
